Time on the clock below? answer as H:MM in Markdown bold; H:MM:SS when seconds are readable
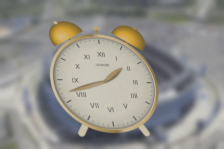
**1:42**
